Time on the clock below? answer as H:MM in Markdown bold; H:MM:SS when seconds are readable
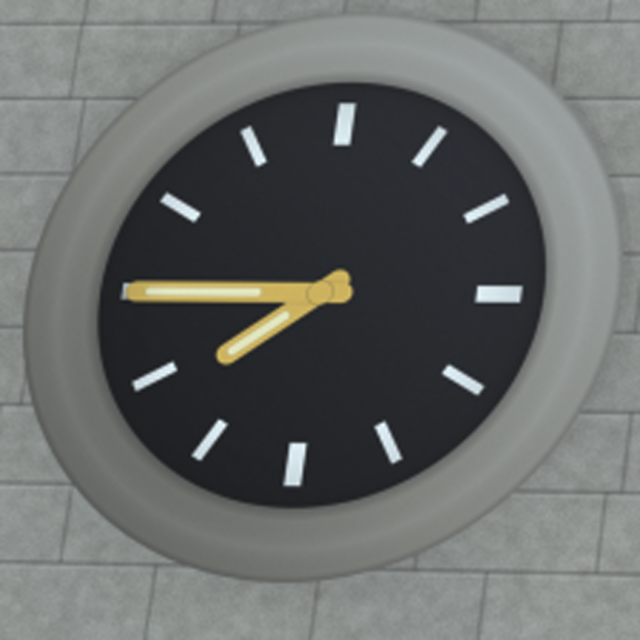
**7:45**
